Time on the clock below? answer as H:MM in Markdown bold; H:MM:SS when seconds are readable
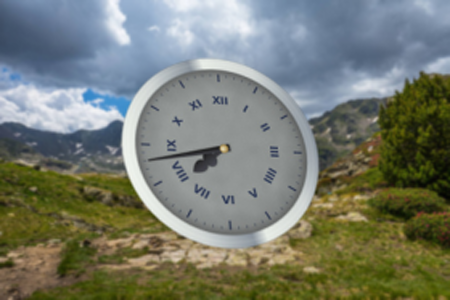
**7:43**
